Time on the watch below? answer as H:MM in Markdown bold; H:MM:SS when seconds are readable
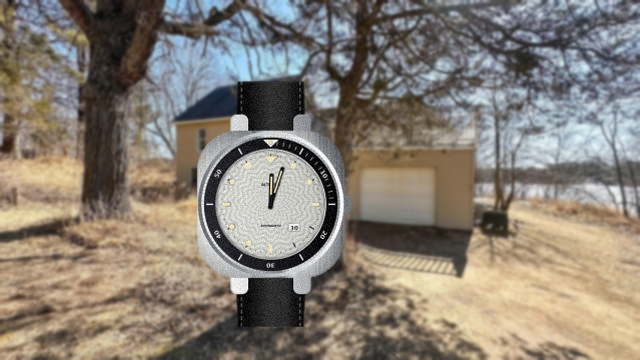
**12:03**
